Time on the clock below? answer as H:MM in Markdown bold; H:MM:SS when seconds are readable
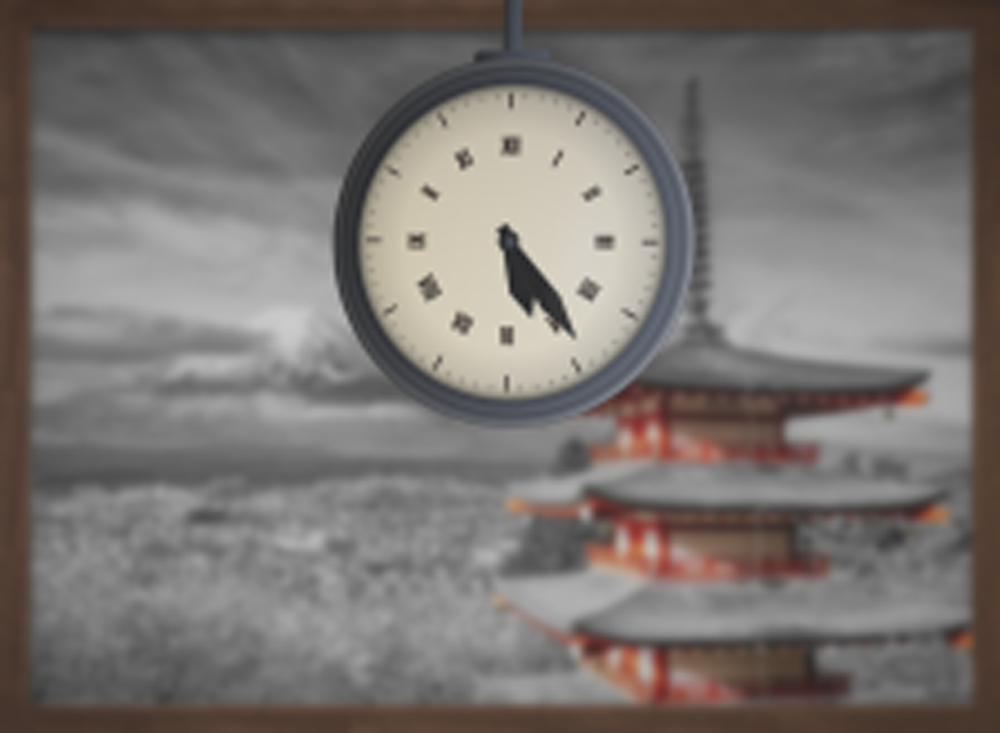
**5:24**
